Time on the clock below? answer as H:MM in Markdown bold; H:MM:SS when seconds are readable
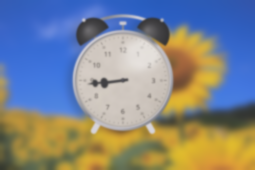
**8:44**
